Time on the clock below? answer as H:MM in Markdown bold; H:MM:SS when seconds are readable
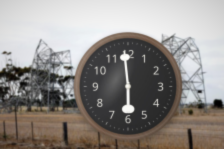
**5:59**
